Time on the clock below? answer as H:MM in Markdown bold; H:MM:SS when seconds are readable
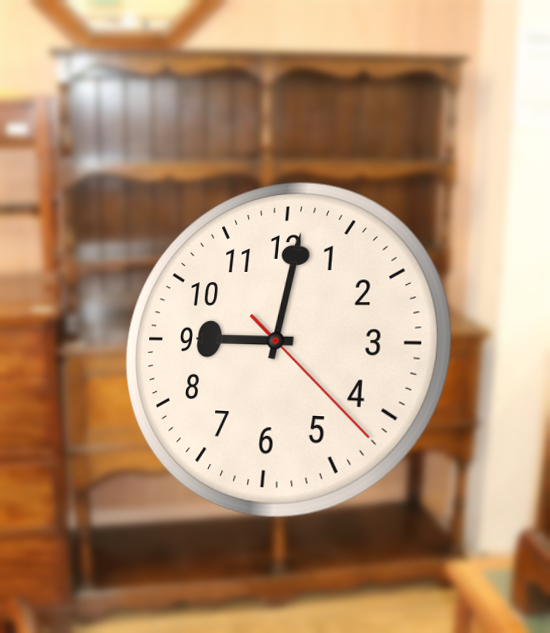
**9:01:22**
